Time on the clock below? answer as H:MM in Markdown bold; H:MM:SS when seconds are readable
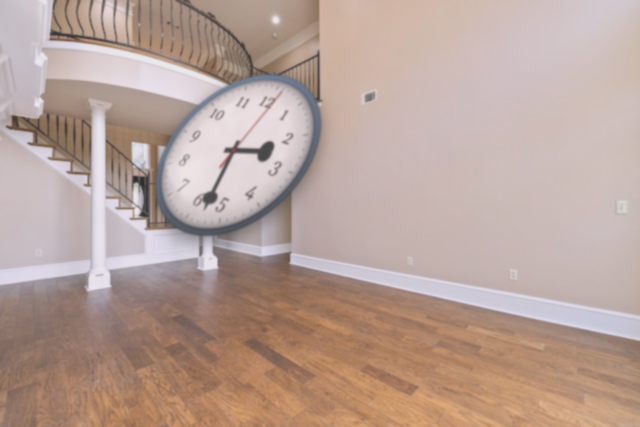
**2:28:01**
